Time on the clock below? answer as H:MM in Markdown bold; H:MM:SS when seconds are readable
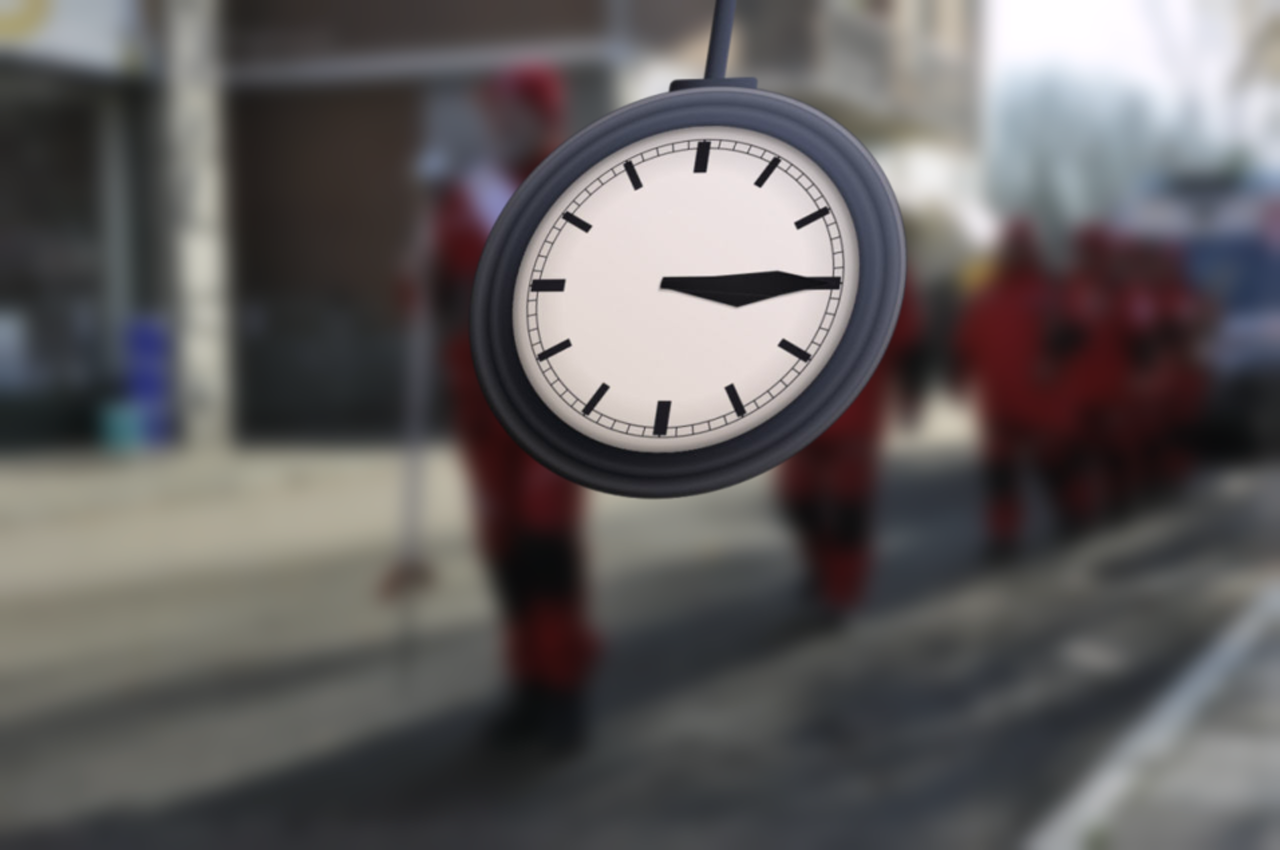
**3:15**
